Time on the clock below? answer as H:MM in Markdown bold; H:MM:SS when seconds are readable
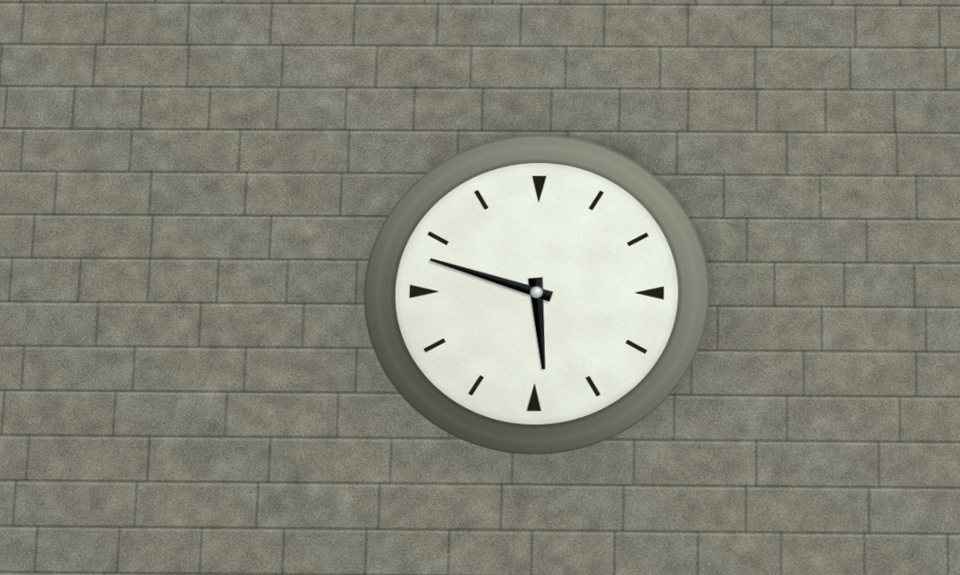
**5:48**
